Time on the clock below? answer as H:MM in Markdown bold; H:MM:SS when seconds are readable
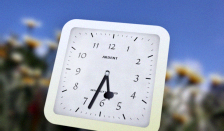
**5:33**
